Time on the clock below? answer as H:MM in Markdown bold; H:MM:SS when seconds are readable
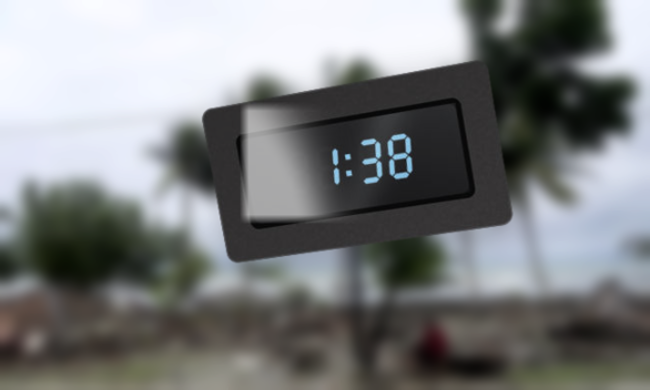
**1:38**
